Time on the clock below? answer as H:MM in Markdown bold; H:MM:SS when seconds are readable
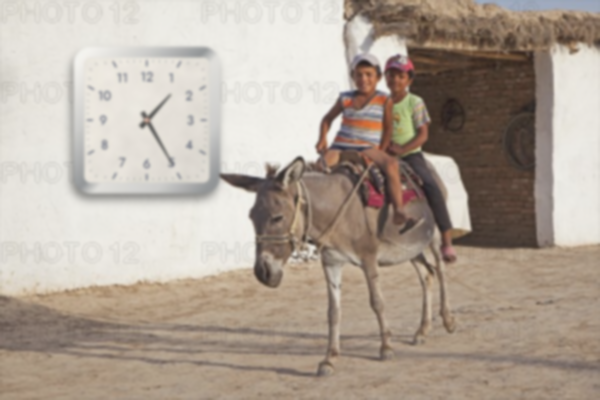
**1:25**
